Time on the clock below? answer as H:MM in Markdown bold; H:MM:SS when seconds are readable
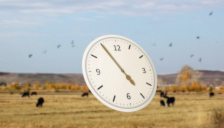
**4:55**
